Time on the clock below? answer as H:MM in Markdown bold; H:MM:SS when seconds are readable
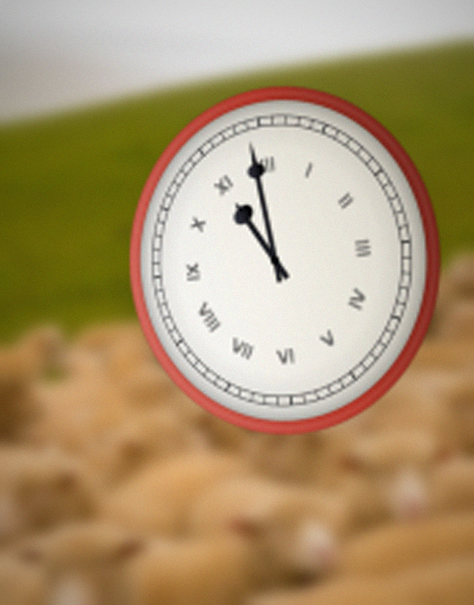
**10:59**
